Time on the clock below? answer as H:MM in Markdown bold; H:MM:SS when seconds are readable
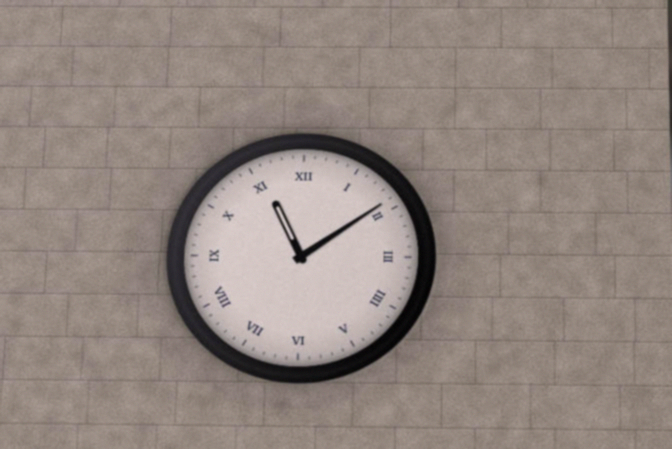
**11:09**
